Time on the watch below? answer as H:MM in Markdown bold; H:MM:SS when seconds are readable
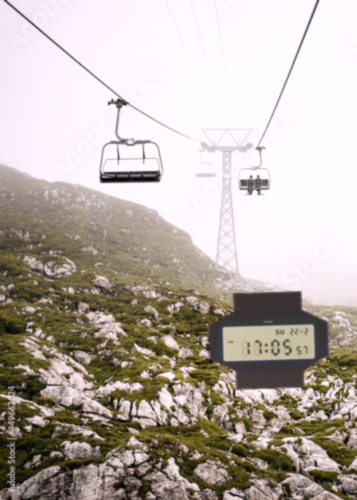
**17:05**
